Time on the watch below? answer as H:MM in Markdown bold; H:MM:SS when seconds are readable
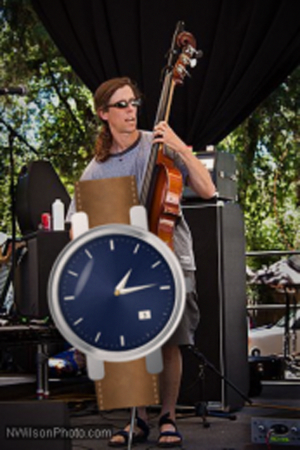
**1:14**
